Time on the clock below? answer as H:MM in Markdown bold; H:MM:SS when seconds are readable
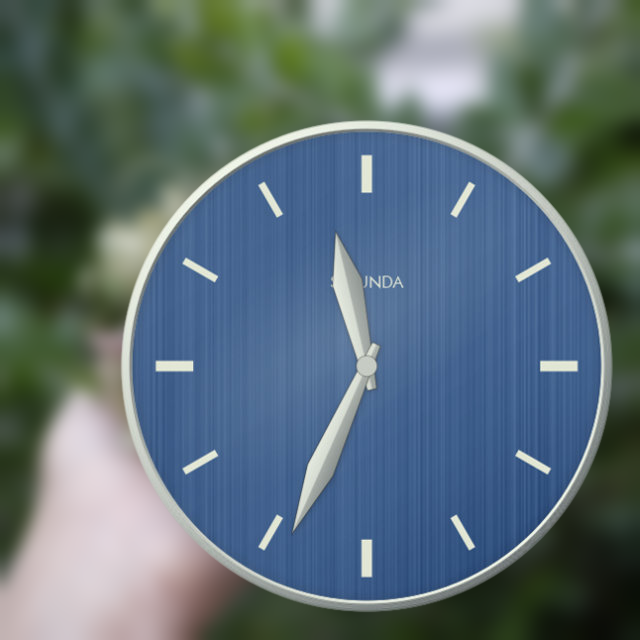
**11:34**
